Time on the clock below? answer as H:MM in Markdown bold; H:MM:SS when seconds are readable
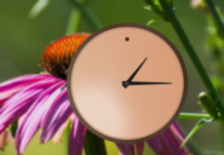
**1:15**
